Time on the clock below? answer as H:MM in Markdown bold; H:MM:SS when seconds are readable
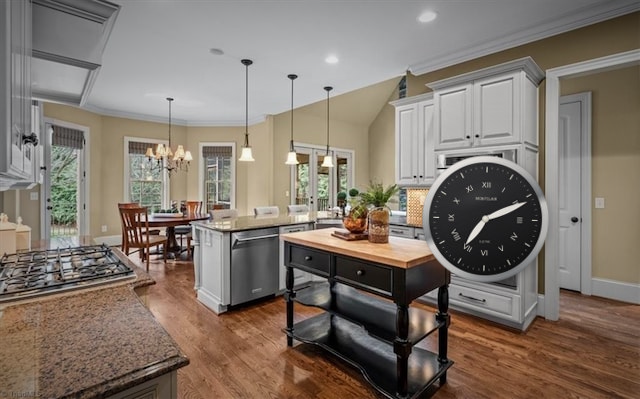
**7:11**
